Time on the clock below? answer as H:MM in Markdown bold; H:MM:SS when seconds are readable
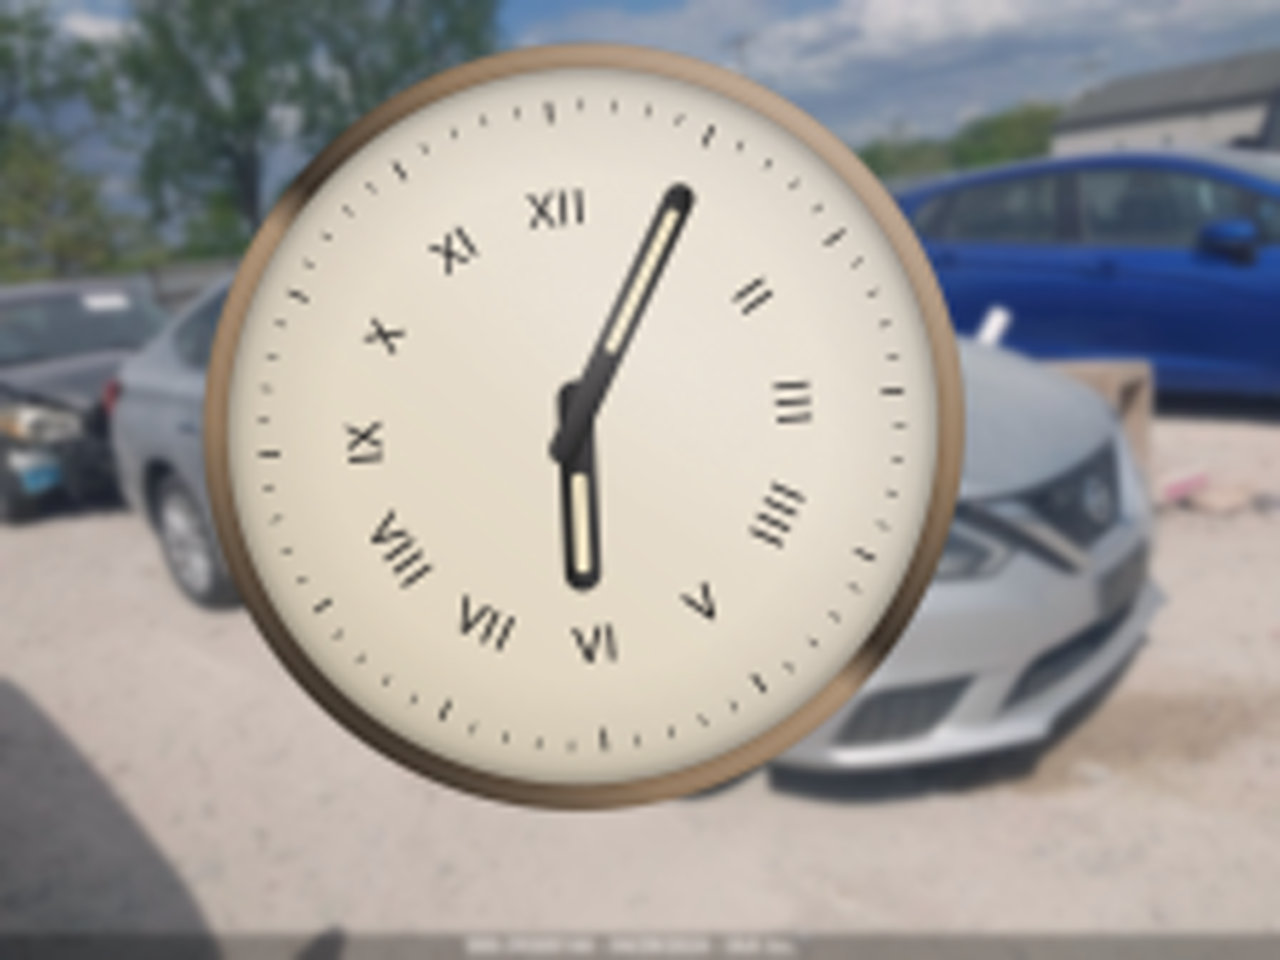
**6:05**
